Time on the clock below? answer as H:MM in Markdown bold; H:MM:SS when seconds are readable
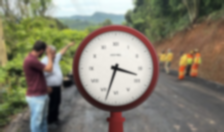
**3:33**
